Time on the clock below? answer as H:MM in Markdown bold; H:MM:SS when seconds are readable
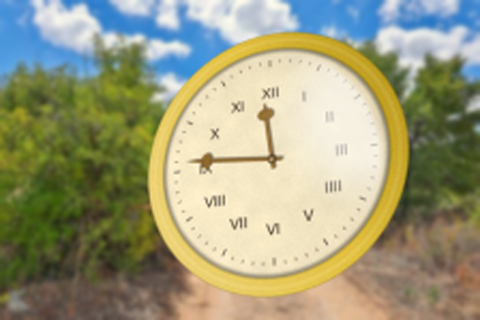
**11:46**
